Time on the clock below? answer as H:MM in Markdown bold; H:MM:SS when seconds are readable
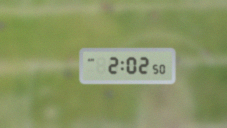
**2:02:50**
